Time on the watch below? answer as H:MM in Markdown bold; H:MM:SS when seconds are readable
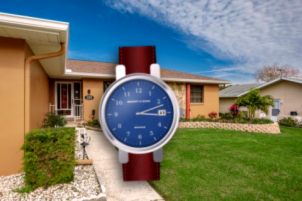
**3:12**
